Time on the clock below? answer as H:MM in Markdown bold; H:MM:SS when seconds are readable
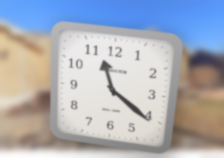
**11:21**
